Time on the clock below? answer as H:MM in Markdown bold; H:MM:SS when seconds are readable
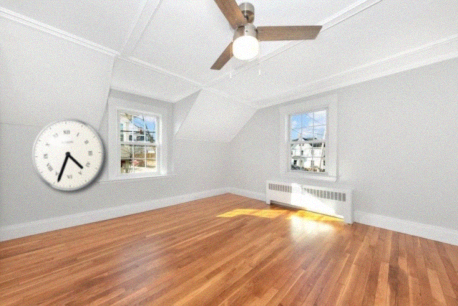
**4:34**
